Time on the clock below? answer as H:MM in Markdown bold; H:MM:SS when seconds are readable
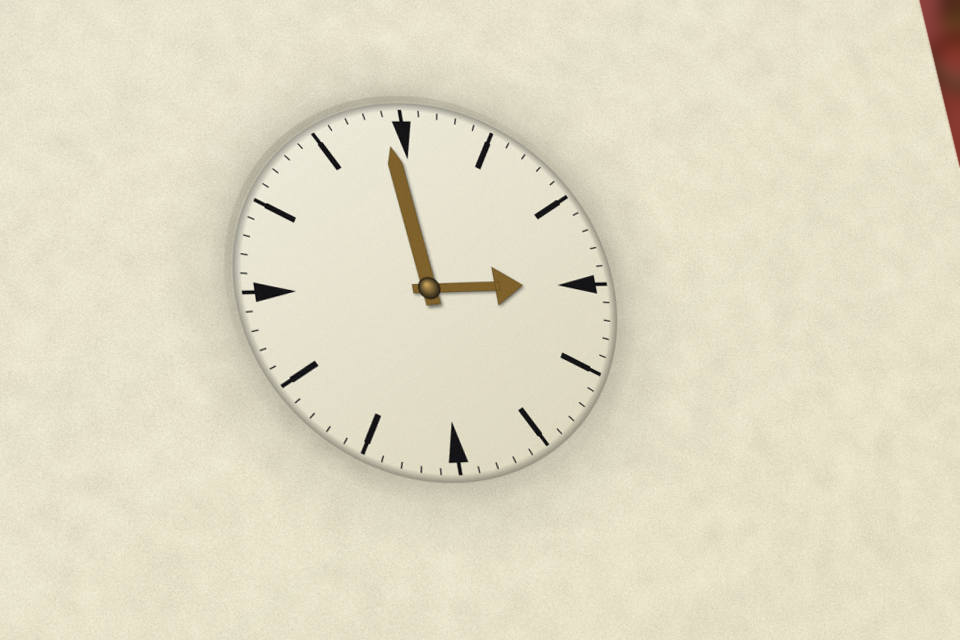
**2:59**
